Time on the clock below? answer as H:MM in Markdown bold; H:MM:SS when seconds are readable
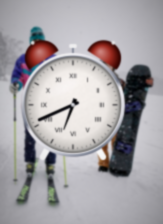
**6:41**
